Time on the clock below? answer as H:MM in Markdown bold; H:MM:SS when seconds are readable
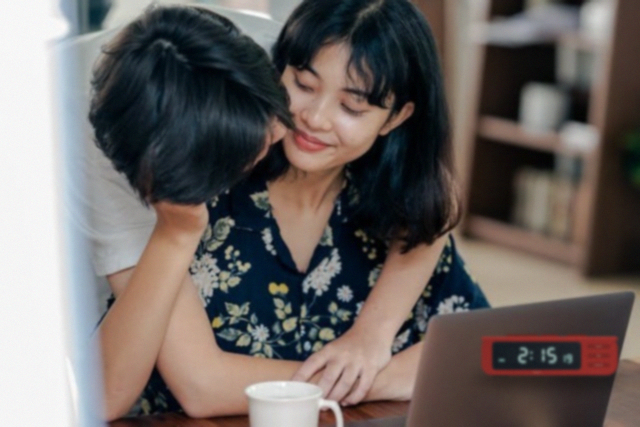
**2:15**
